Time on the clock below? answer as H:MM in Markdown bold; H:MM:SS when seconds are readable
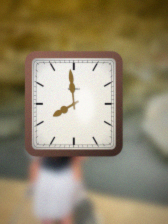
**7:59**
